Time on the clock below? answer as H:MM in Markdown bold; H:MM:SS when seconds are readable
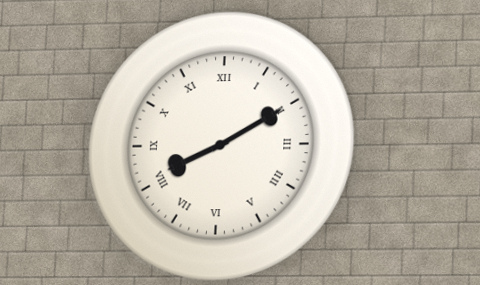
**8:10**
